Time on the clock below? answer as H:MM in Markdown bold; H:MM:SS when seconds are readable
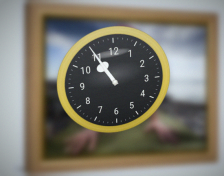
**10:55**
